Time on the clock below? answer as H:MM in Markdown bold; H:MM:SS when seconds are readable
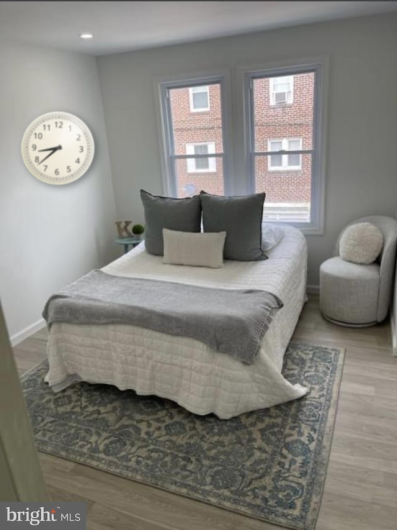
**8:38**
